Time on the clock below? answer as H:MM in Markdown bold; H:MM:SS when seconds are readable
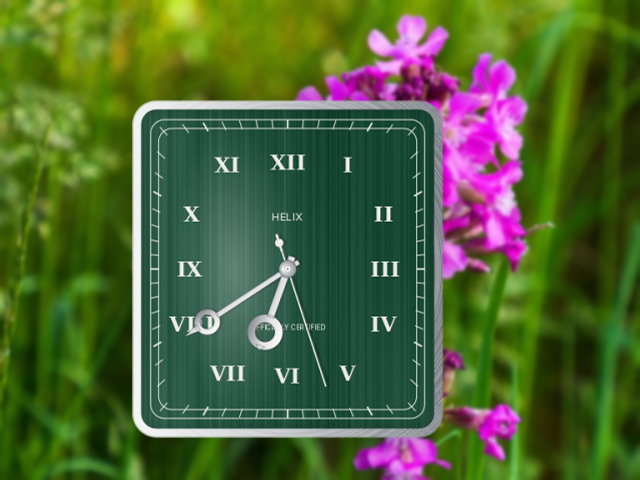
**6:39:27**
